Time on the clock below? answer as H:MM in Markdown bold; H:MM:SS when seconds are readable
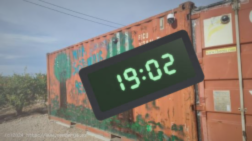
**19:02**
